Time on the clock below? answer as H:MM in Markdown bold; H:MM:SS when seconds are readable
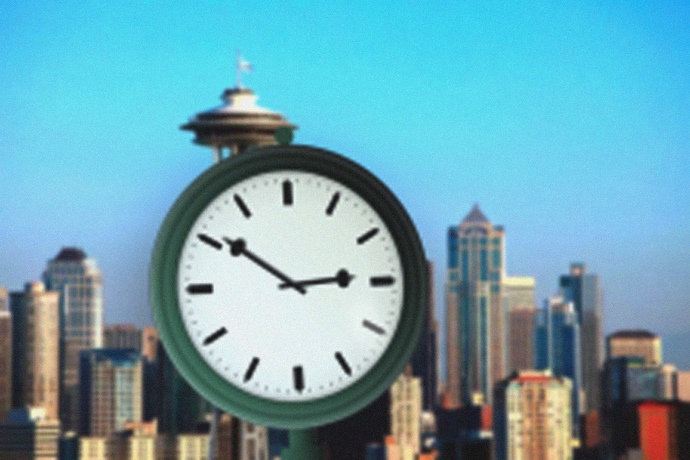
**2:51**
